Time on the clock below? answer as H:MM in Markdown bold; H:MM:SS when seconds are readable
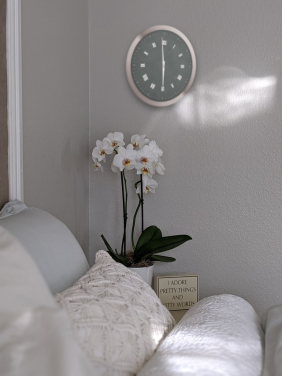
**5:59**
